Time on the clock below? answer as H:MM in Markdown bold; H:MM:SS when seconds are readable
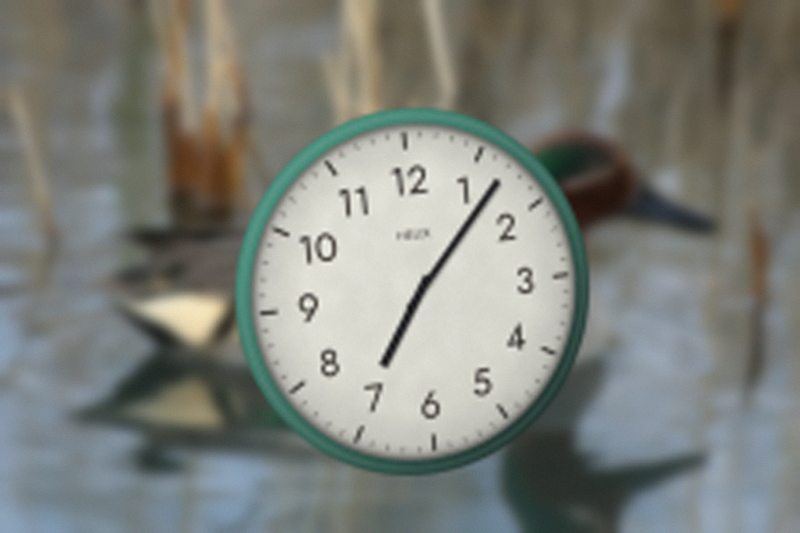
**7:07**
